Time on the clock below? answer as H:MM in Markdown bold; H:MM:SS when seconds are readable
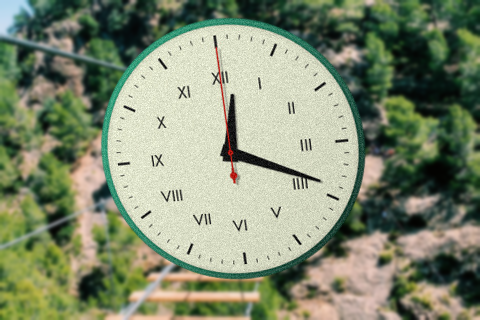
**12:19:00**
